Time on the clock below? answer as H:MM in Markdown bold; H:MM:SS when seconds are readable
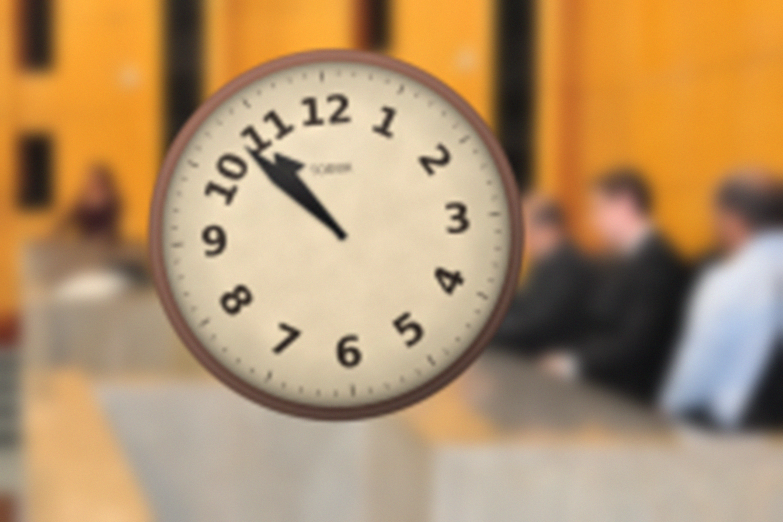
**10:53**
